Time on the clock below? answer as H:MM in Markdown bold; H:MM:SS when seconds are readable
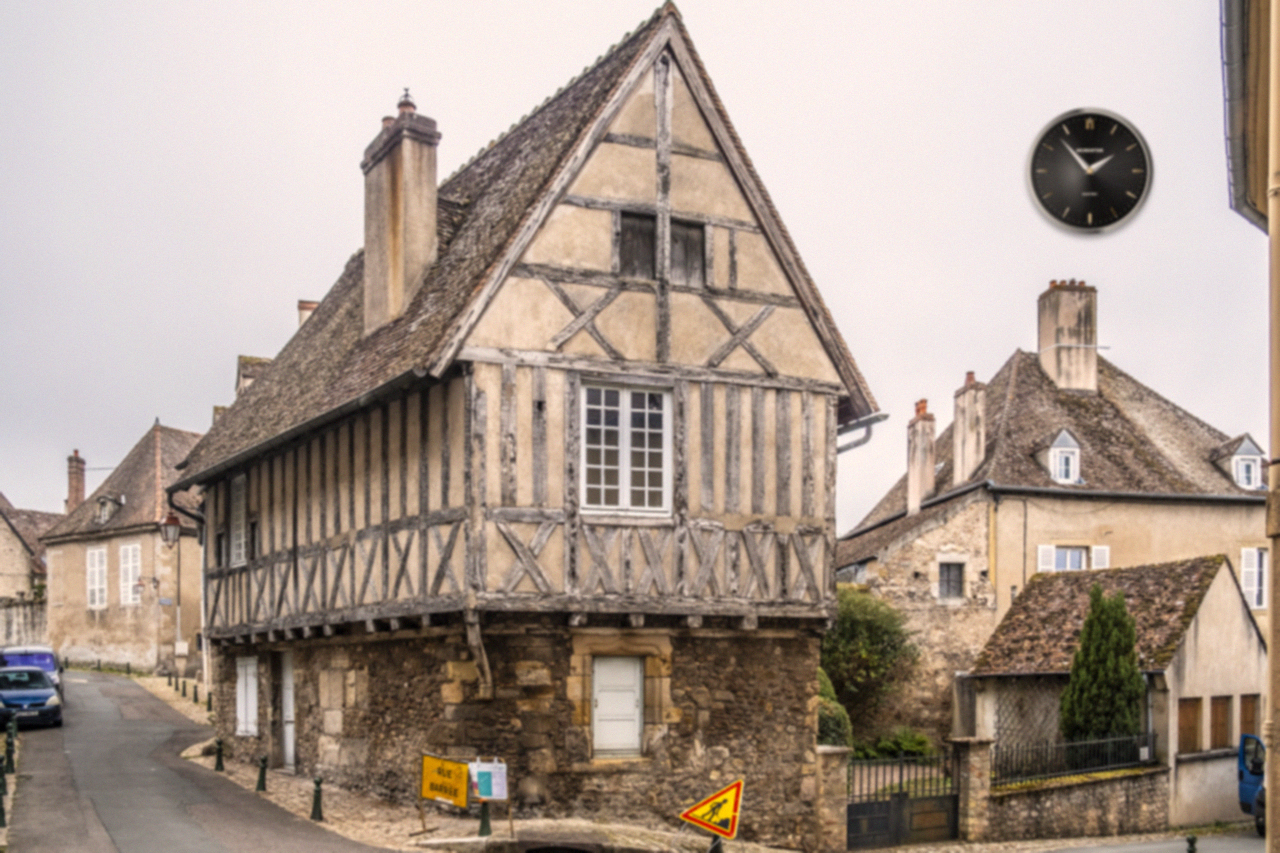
**1:53**
